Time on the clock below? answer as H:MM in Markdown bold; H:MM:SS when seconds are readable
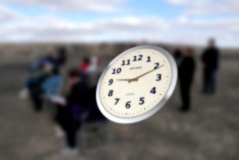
**9:11**
